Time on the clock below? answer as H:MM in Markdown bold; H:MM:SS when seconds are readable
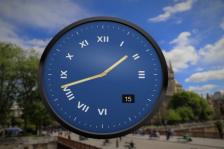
**1:42**
